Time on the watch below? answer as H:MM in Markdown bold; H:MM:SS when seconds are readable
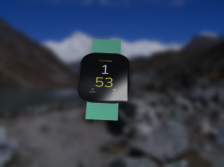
**1:53**
